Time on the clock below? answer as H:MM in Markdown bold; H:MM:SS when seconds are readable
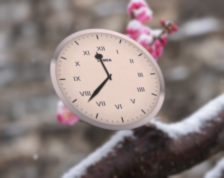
**11:38**
